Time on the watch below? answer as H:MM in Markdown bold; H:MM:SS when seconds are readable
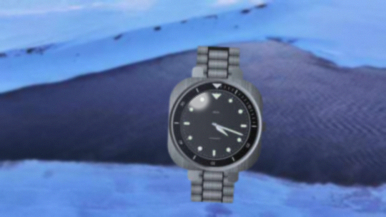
**4:18**
